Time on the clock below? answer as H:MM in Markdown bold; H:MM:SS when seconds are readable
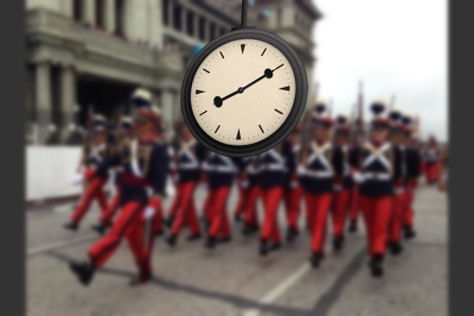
**8:10**
